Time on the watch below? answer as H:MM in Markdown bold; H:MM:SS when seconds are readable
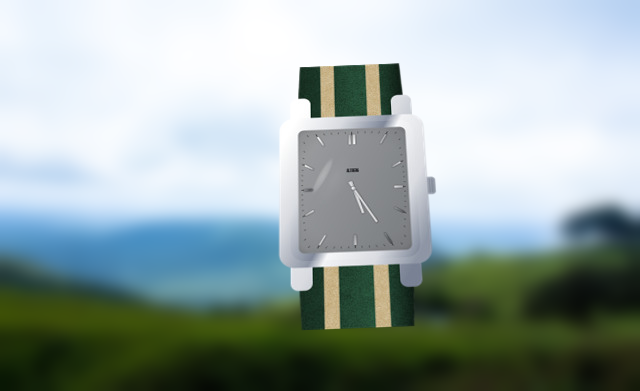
**5:25**
